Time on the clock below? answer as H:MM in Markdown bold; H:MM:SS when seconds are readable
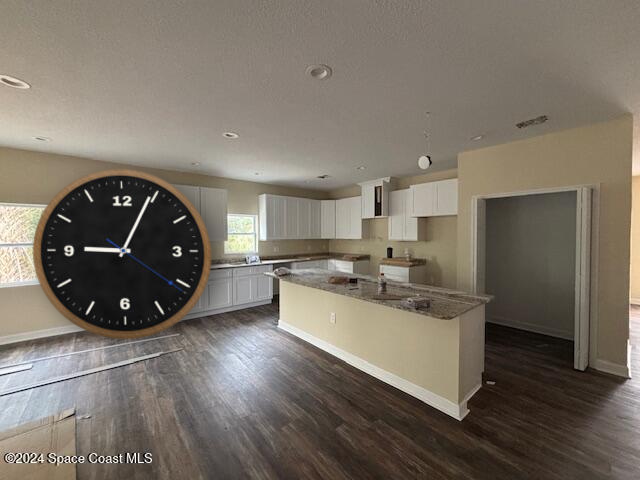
**9:04:21**
